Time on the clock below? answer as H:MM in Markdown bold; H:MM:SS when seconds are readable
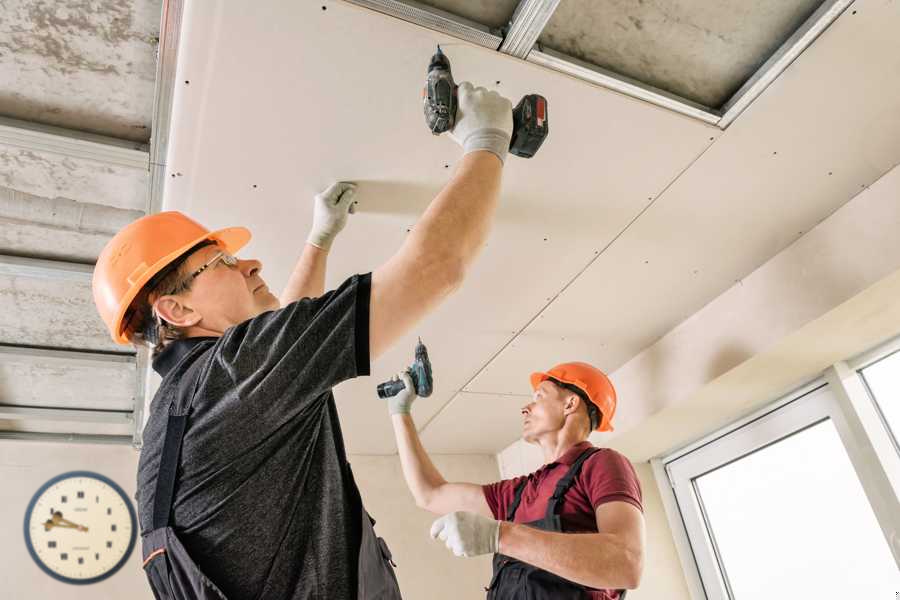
**9:46**
